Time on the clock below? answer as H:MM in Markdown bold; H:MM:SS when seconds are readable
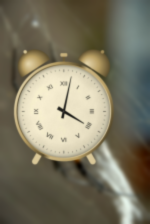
**4:02**
